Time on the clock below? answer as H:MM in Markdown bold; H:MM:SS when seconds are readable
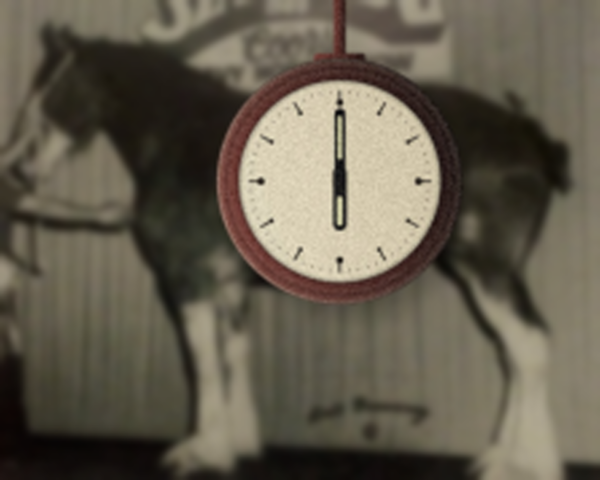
**6:00**
